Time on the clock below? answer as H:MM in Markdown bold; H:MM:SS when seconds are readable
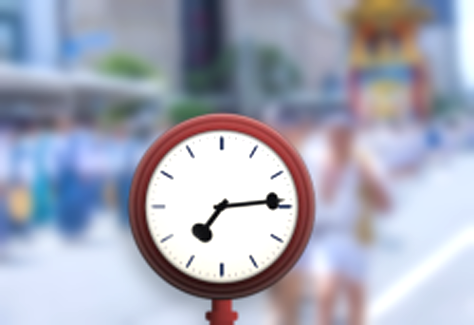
**7:14**
